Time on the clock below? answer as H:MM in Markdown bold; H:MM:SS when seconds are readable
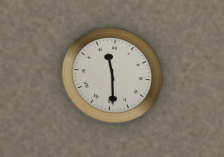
**11:29**
